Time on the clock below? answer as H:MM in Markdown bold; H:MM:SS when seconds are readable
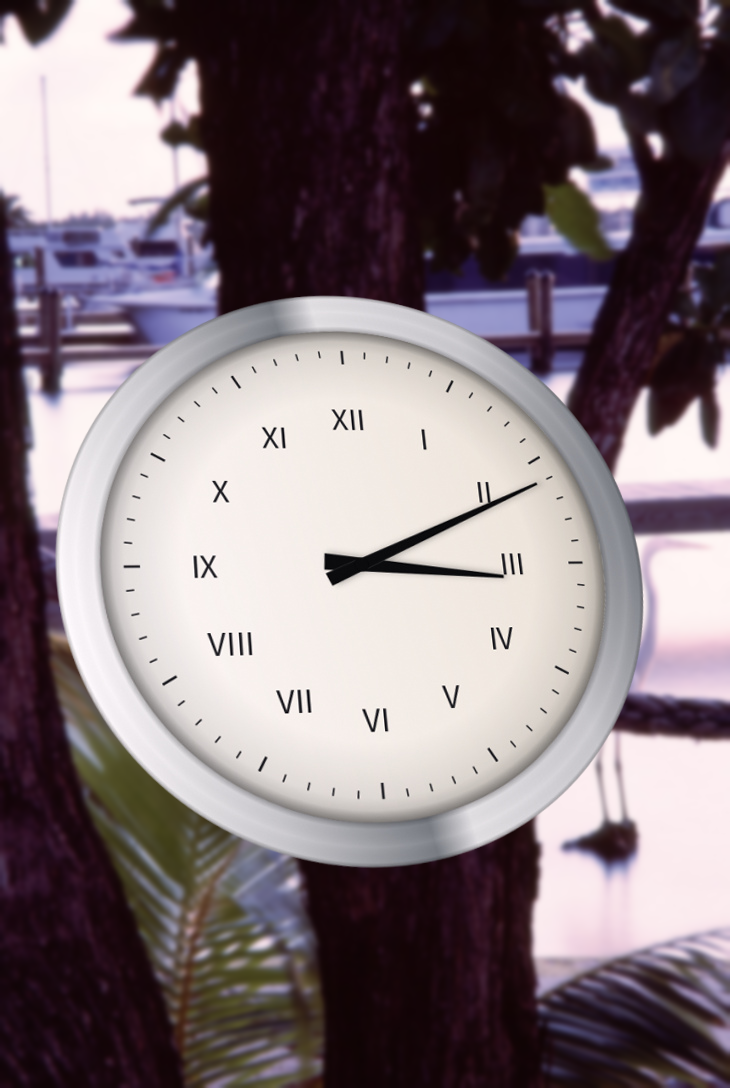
**3:11**
